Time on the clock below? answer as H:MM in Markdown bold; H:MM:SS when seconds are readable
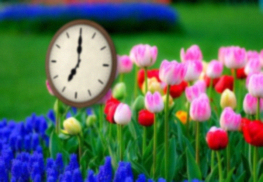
**7:00**
